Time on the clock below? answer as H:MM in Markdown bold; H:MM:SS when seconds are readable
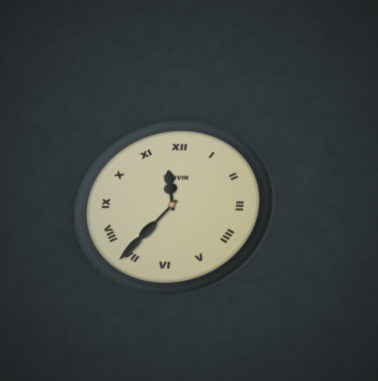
**11:36**
